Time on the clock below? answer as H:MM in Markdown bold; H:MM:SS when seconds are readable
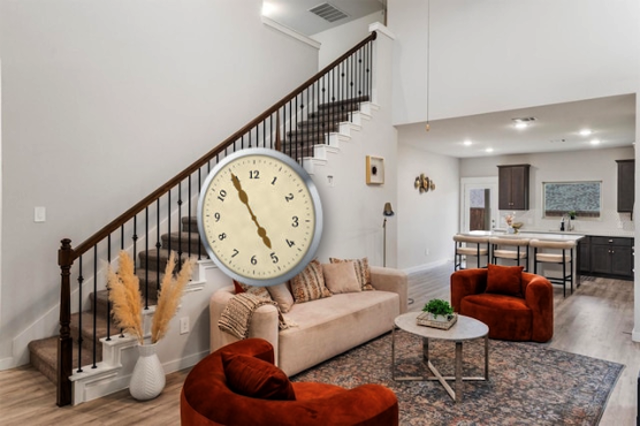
**4:55**
